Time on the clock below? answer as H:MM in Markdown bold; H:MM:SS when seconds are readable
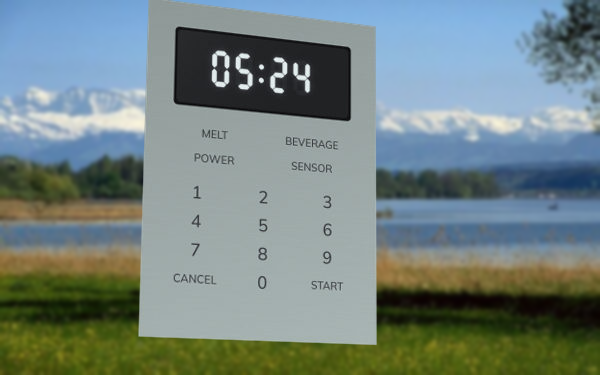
**5:24**
